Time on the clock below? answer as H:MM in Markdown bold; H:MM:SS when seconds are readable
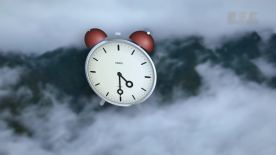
**4:30**
